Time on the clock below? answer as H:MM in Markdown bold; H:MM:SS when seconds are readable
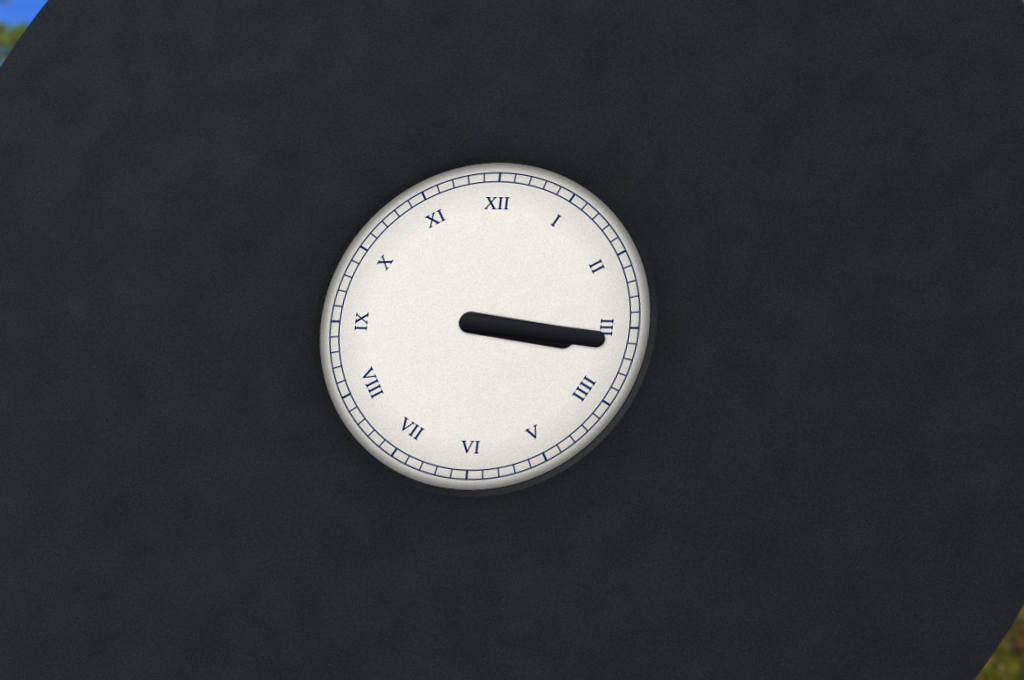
**3:16**
